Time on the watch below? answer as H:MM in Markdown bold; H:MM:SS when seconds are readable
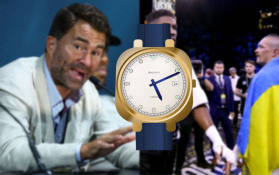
**5:11**
